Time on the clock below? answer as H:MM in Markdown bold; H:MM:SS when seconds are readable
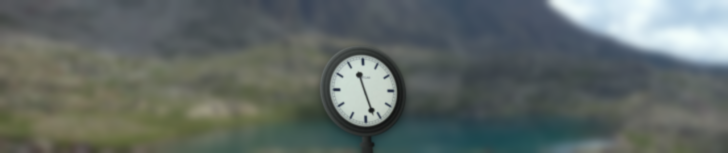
**11:27**
